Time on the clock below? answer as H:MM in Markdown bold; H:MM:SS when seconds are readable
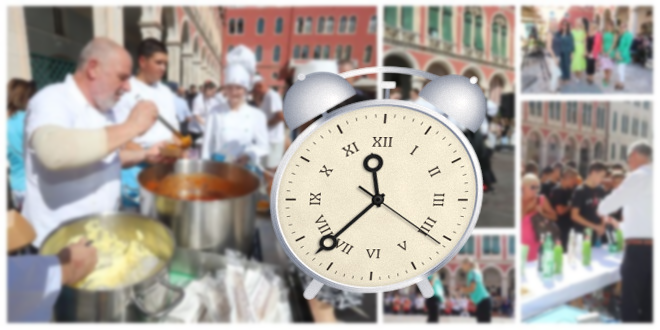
**11:37:21**
